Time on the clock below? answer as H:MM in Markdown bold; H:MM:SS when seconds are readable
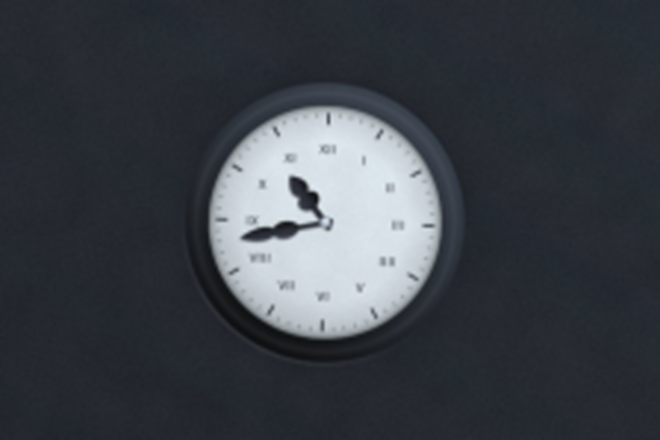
**10:43**
